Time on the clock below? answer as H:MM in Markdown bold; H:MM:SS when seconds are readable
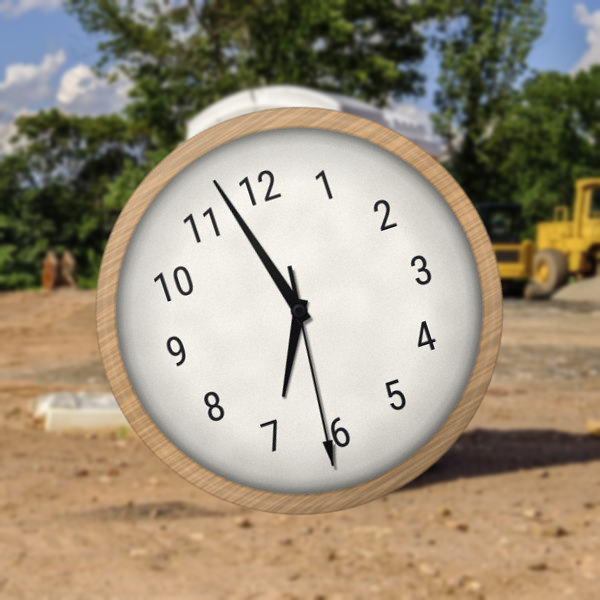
**6:57:31**
